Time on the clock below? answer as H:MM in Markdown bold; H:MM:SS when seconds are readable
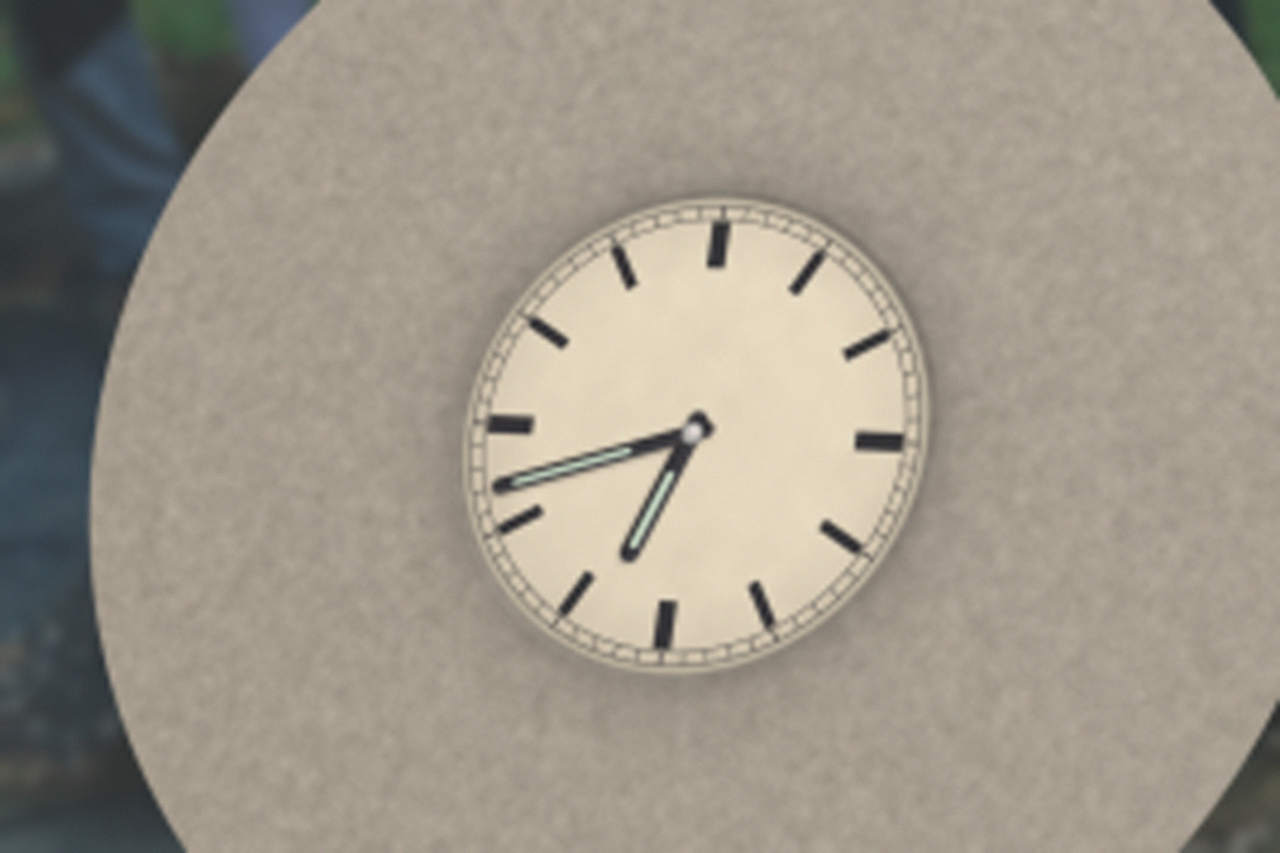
**6:42**
